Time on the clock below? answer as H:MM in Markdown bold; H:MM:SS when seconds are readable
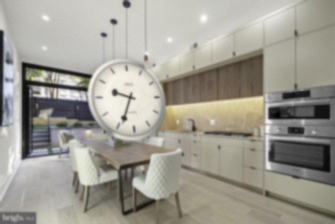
**9:34**
